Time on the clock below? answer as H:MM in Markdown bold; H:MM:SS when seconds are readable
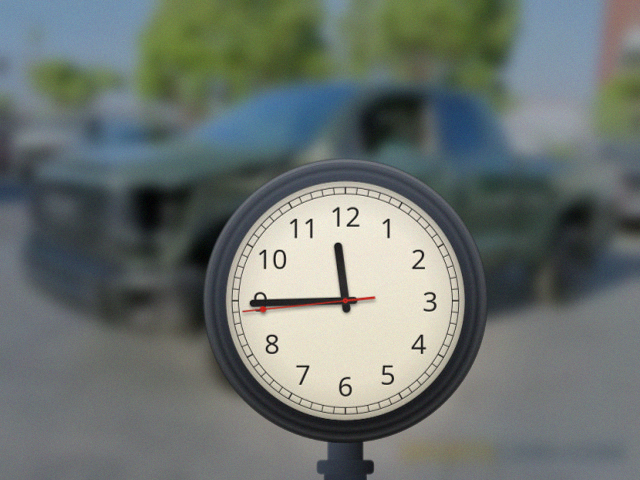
**11:44:44**
